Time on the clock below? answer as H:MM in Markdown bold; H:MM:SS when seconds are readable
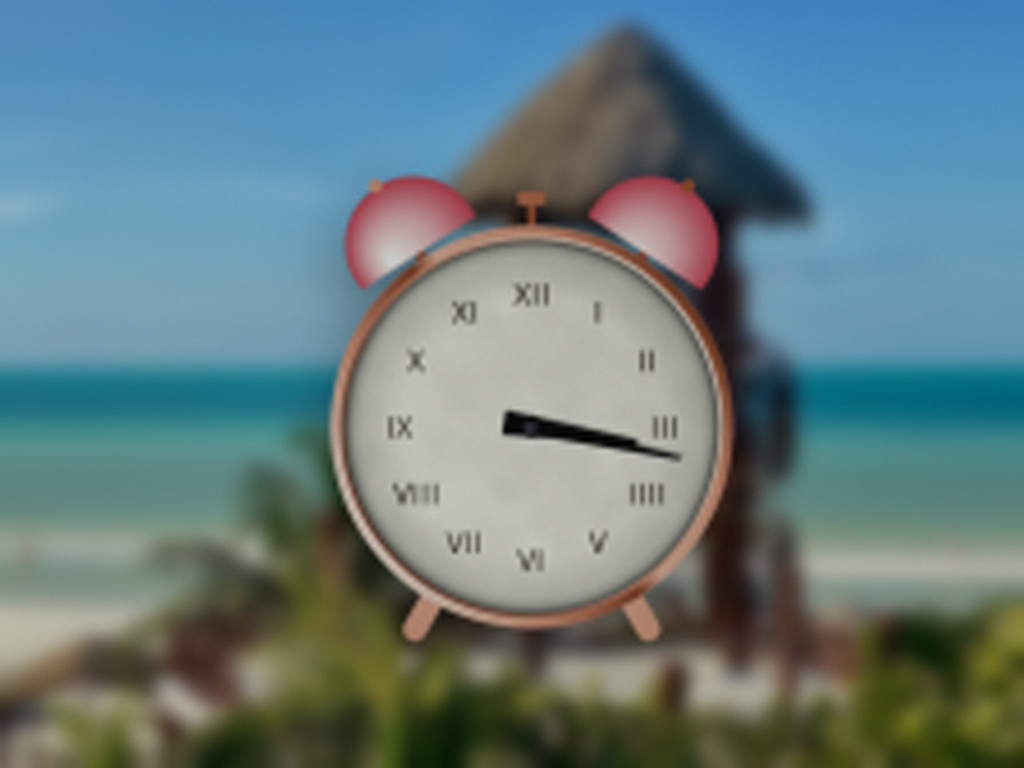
**3:17**
